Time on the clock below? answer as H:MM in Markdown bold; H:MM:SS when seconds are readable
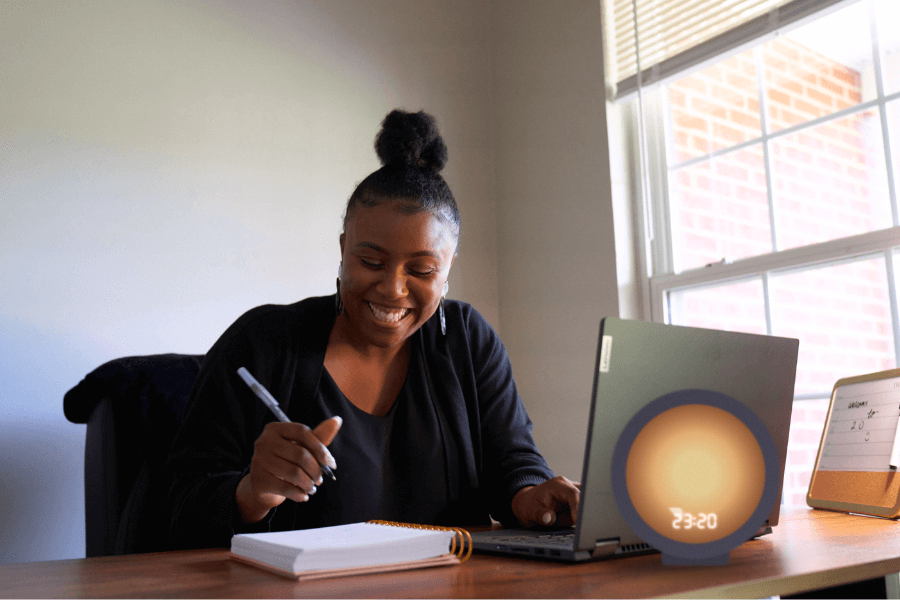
**23:20**
